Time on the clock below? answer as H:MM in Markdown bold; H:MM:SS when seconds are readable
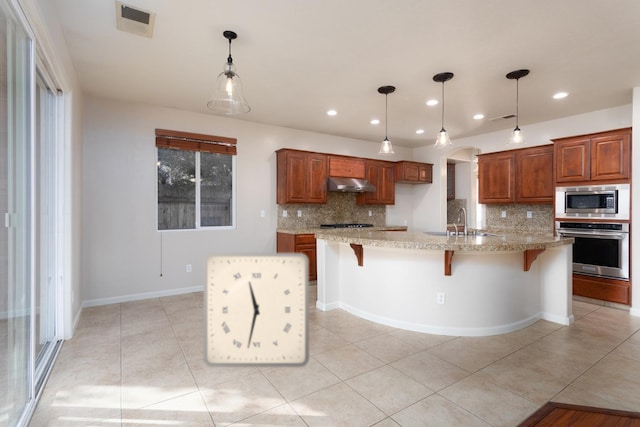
**11:32**
